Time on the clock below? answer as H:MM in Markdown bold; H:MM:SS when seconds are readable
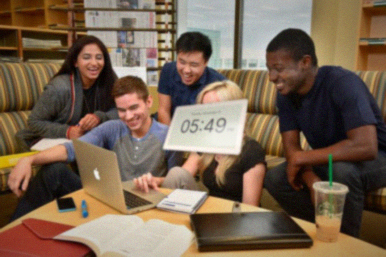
**5:49**
